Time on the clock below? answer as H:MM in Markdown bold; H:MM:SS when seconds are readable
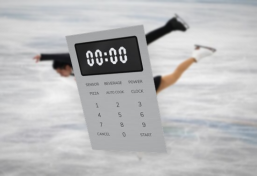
**0:00**
